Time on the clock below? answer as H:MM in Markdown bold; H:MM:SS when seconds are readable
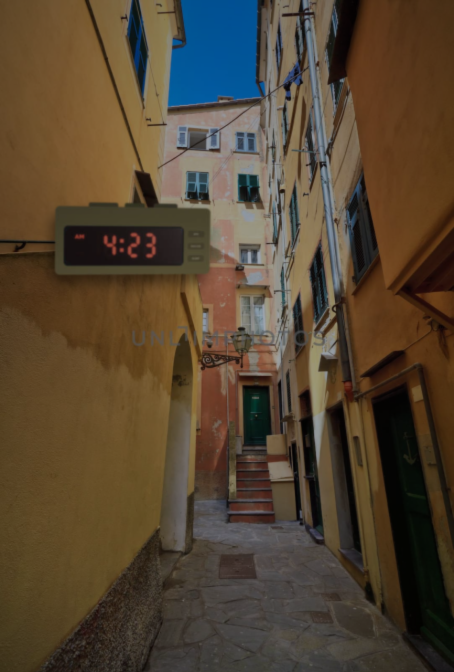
**4:23**
